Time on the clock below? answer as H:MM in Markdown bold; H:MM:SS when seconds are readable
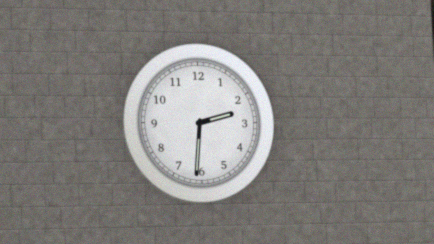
**2:31**
